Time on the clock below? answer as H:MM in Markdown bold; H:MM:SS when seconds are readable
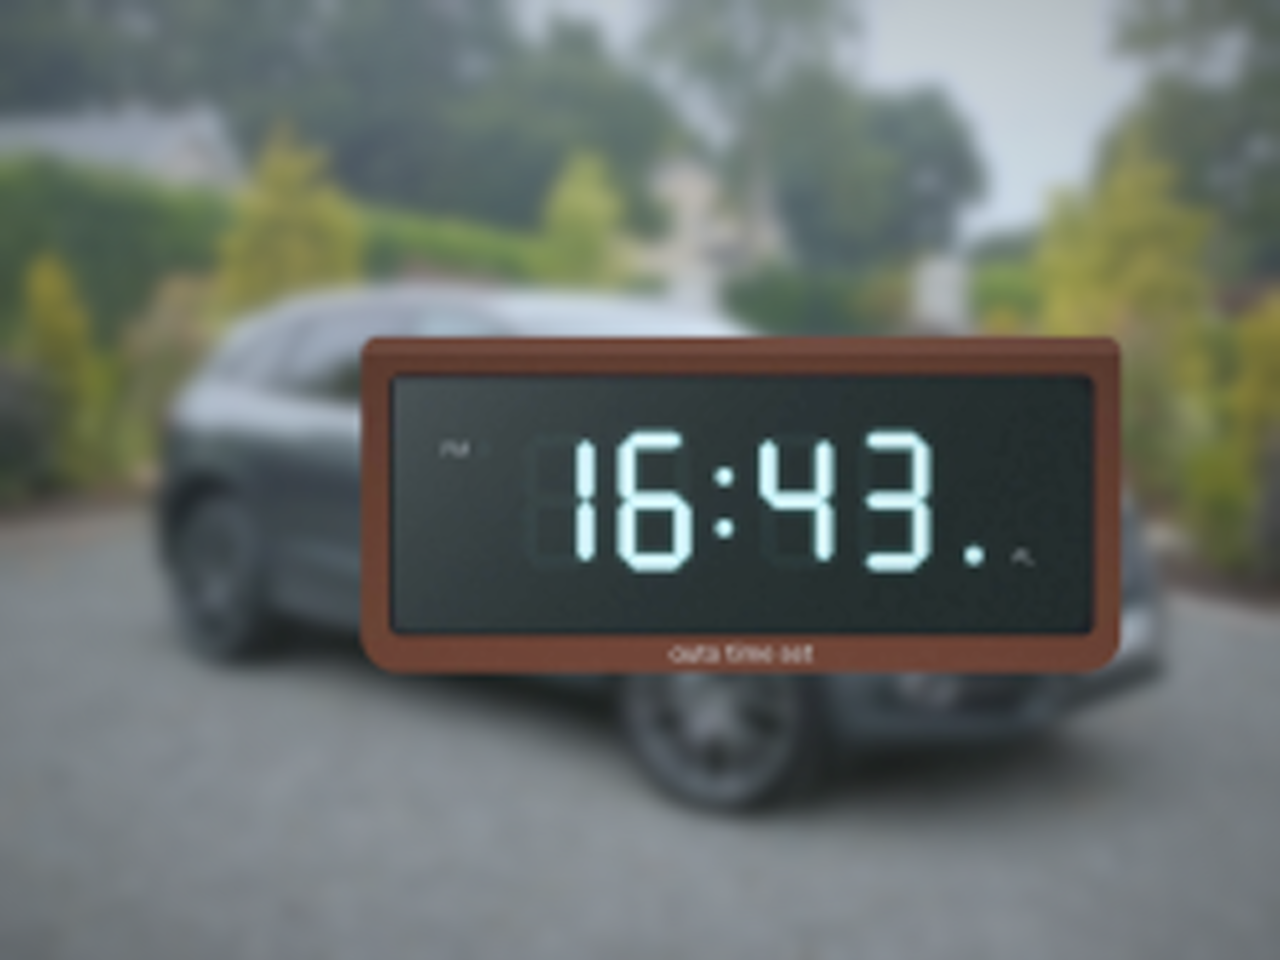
**16:43**
